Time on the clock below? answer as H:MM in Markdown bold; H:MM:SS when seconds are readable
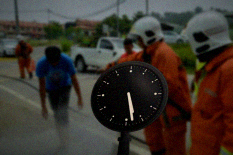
**5:28**
